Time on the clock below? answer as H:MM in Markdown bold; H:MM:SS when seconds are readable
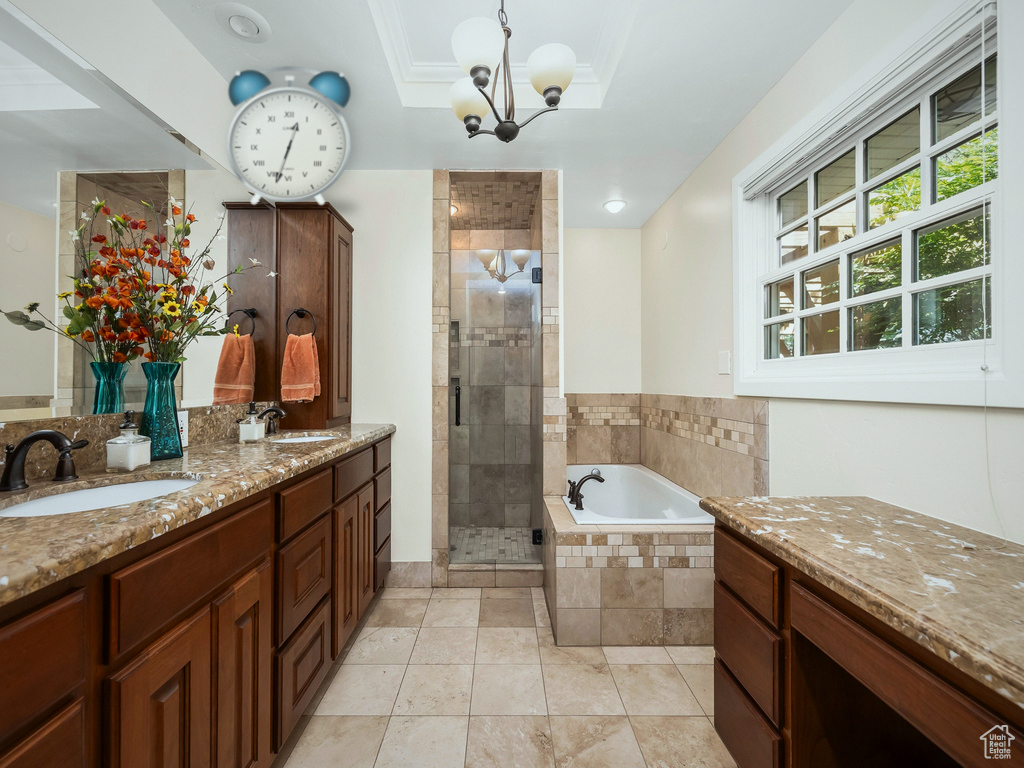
**12:33**
